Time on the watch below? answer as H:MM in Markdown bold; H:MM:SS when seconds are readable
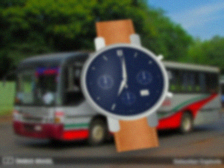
**7:01**
